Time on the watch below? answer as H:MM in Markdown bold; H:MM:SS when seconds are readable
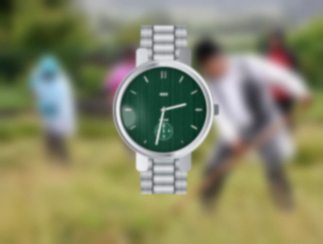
**2:32**
